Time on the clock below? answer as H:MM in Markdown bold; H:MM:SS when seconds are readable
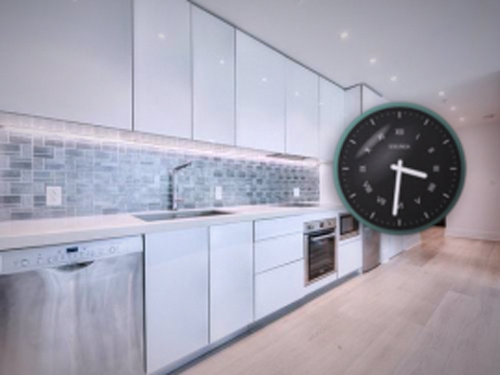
**3:31**
